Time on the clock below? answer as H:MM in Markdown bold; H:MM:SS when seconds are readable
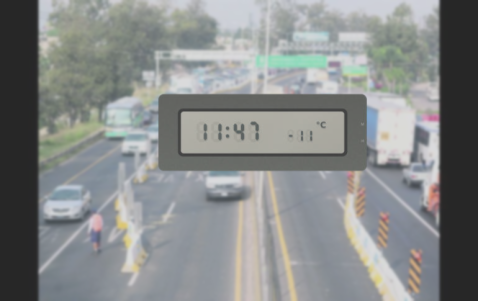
**11:47**
